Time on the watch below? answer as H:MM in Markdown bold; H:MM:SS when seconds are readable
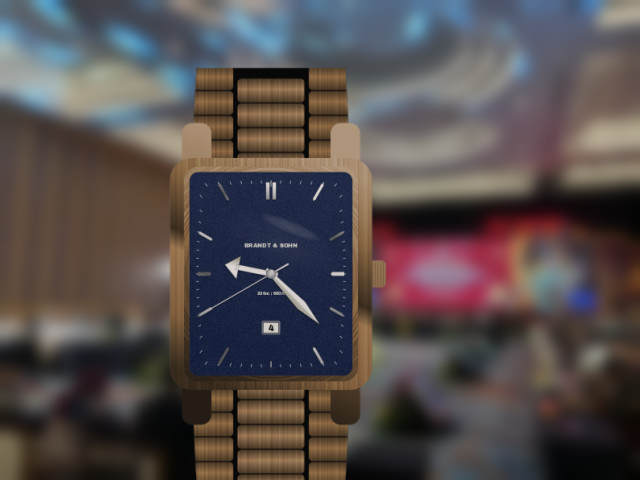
**9:22:40**
